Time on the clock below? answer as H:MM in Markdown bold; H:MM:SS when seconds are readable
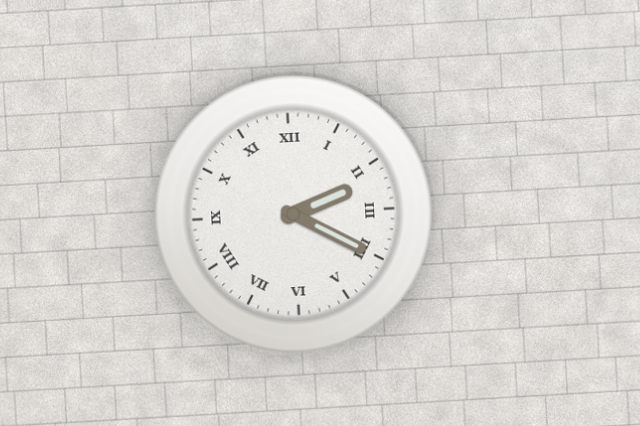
**2:20**
